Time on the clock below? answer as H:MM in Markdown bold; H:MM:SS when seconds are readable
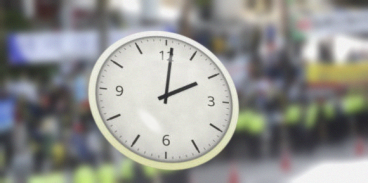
**2:01**
